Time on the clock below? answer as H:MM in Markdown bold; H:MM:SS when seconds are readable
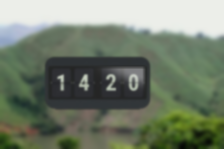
**14:20**
